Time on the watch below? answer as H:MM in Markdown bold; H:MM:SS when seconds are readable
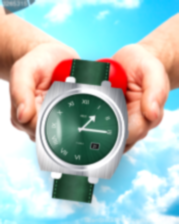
**1:15**
